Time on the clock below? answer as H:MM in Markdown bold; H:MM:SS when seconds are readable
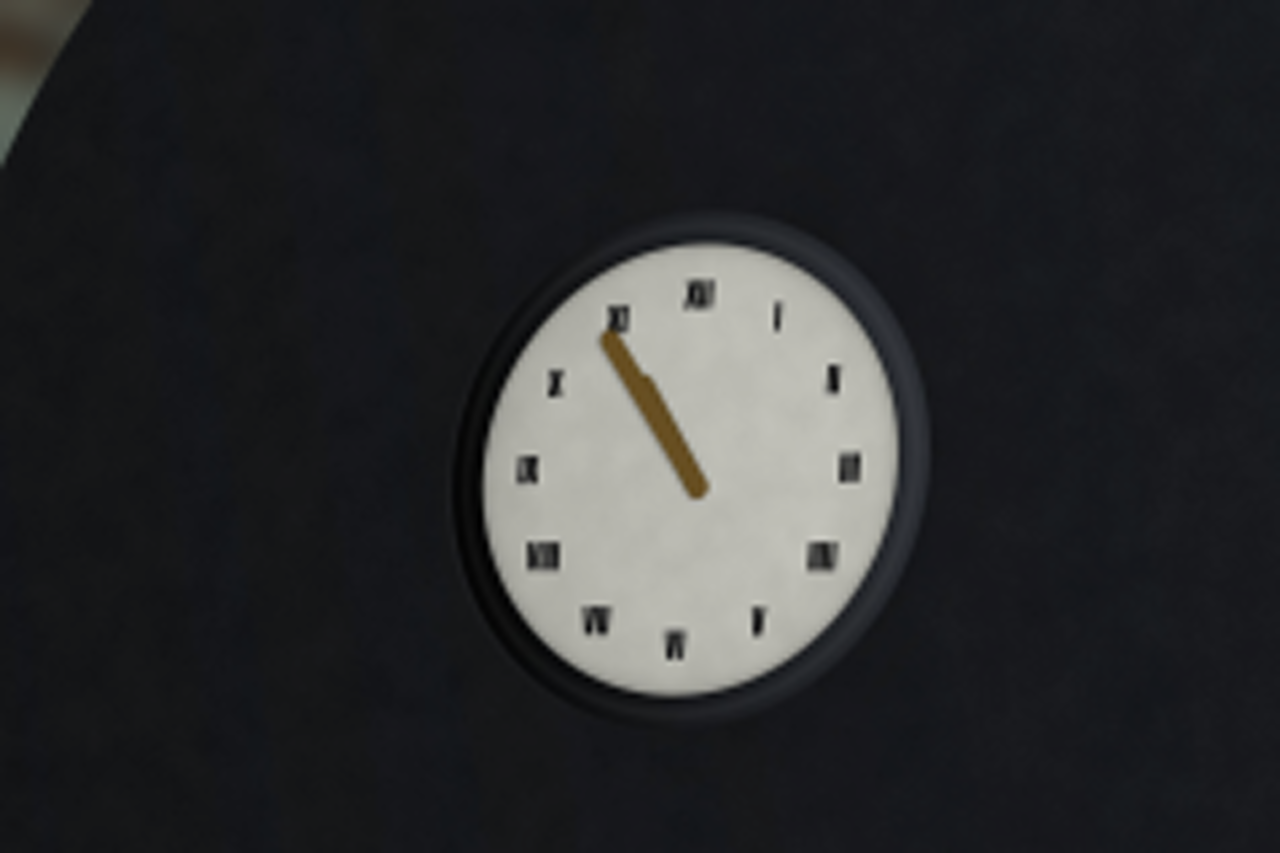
**10:54**
